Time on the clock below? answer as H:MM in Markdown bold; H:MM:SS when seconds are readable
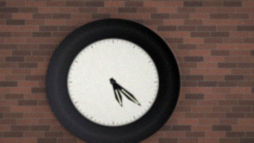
**5:22**
